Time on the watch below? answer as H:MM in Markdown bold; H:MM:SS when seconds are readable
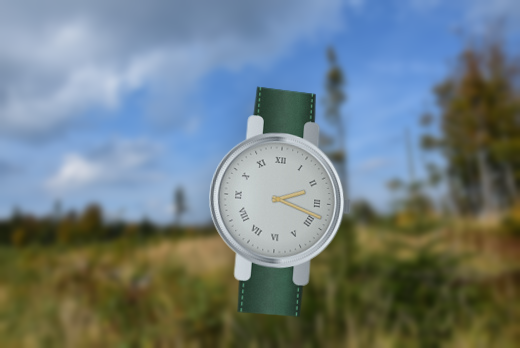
**2:18**
